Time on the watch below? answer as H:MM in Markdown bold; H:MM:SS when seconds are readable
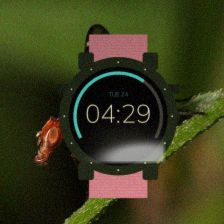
**4:29**
